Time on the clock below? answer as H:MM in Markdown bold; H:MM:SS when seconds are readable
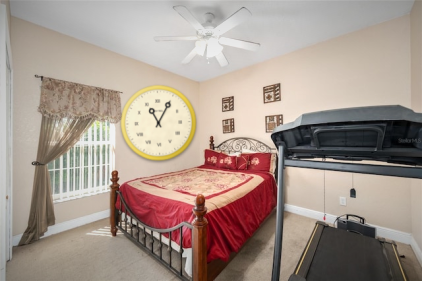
**11:05**
